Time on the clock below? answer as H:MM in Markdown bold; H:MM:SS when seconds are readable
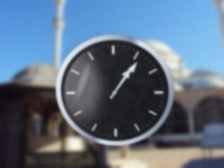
**1:06**
